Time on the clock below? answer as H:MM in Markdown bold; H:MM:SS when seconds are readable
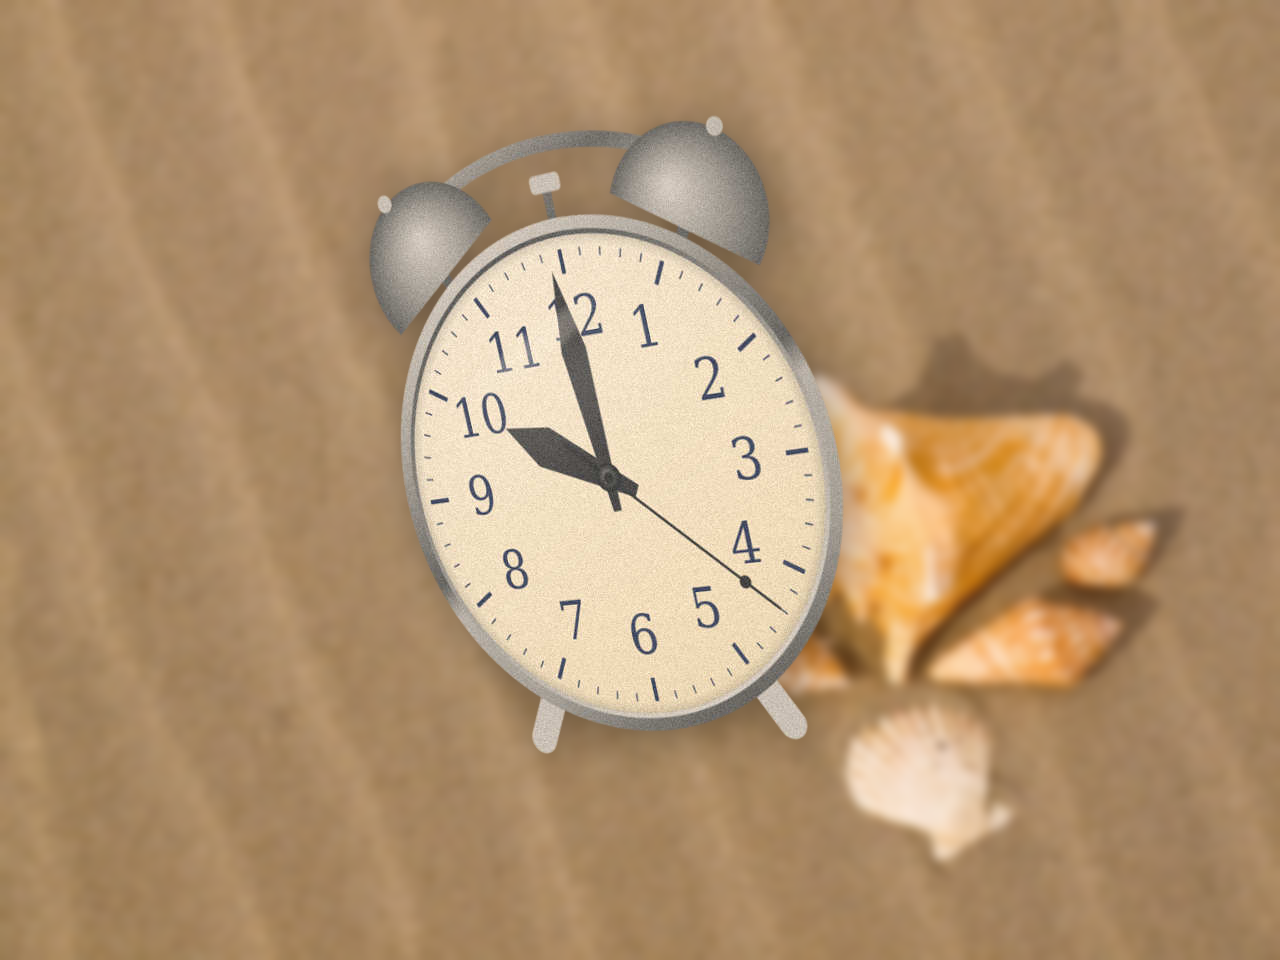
**9:59:22**
